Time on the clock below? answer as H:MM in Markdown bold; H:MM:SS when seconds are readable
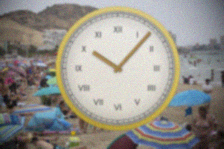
**10:07**
